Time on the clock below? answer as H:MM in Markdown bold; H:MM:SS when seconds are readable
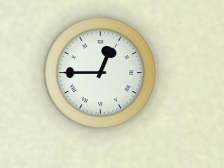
**12:45**
